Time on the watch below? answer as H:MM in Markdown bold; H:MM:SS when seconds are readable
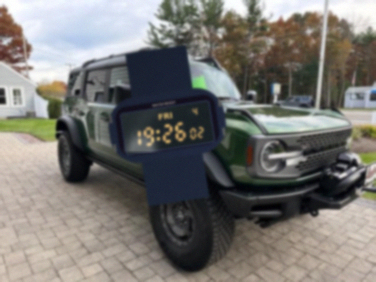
**19:26**
